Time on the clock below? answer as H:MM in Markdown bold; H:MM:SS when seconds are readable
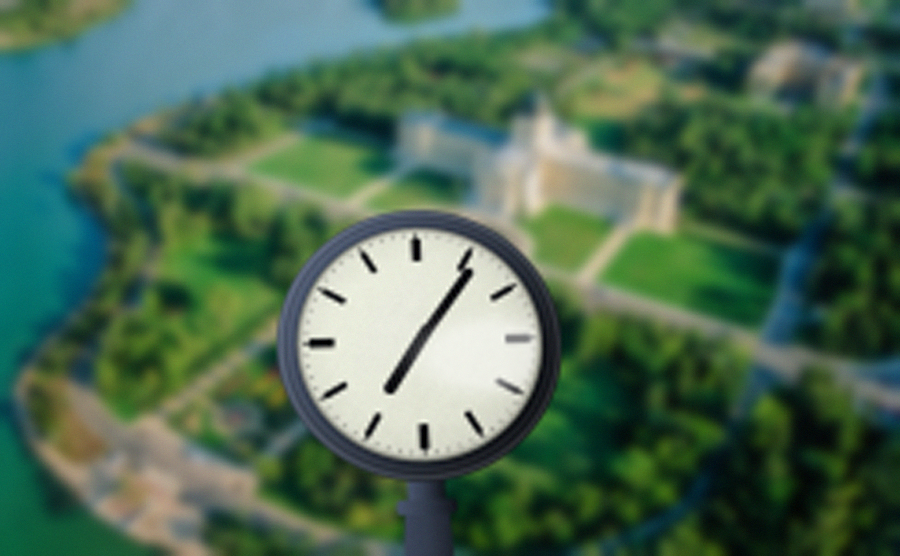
**7:06**
